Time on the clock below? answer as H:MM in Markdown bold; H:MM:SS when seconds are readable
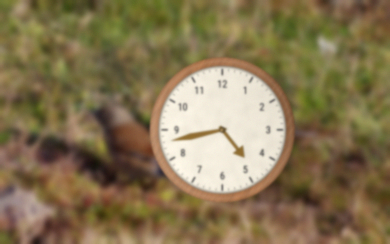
**4:43**
